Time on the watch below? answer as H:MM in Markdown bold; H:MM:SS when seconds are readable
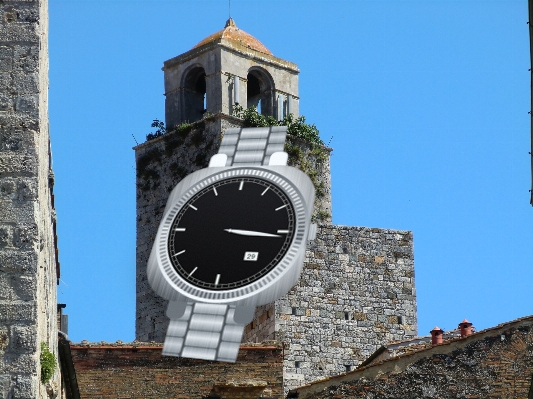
**3:16**
